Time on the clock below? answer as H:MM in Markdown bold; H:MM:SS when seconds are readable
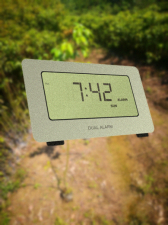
**7:42**
